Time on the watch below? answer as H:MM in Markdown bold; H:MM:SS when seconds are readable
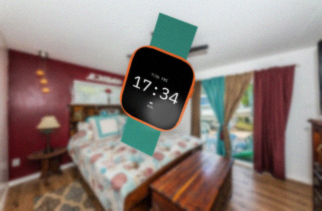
**17:34**
